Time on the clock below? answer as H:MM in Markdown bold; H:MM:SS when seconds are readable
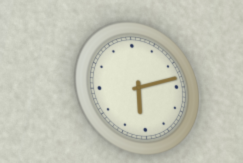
**6:13**
